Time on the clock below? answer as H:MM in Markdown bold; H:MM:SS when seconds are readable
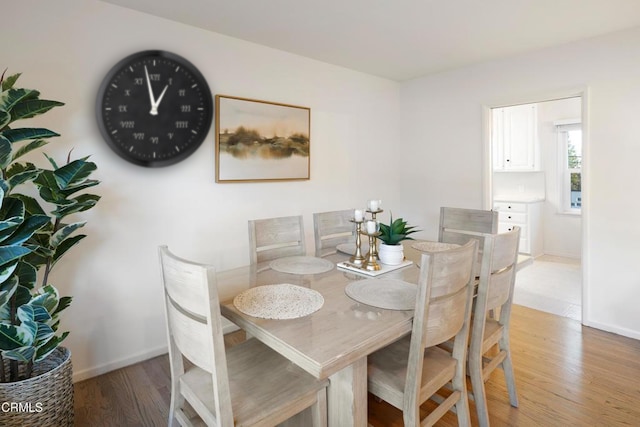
**12:58**
